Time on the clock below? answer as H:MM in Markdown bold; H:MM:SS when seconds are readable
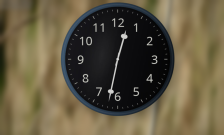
**12:32**
